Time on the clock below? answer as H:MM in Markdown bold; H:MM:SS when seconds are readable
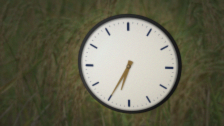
**6:35**
